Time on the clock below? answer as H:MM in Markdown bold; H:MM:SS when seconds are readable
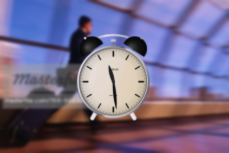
**11:29**
